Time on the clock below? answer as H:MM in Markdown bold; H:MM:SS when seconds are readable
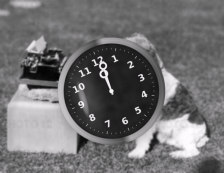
**12:01**
